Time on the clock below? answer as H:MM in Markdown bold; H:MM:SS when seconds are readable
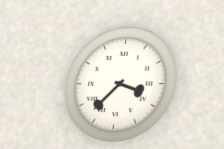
**3:37**
